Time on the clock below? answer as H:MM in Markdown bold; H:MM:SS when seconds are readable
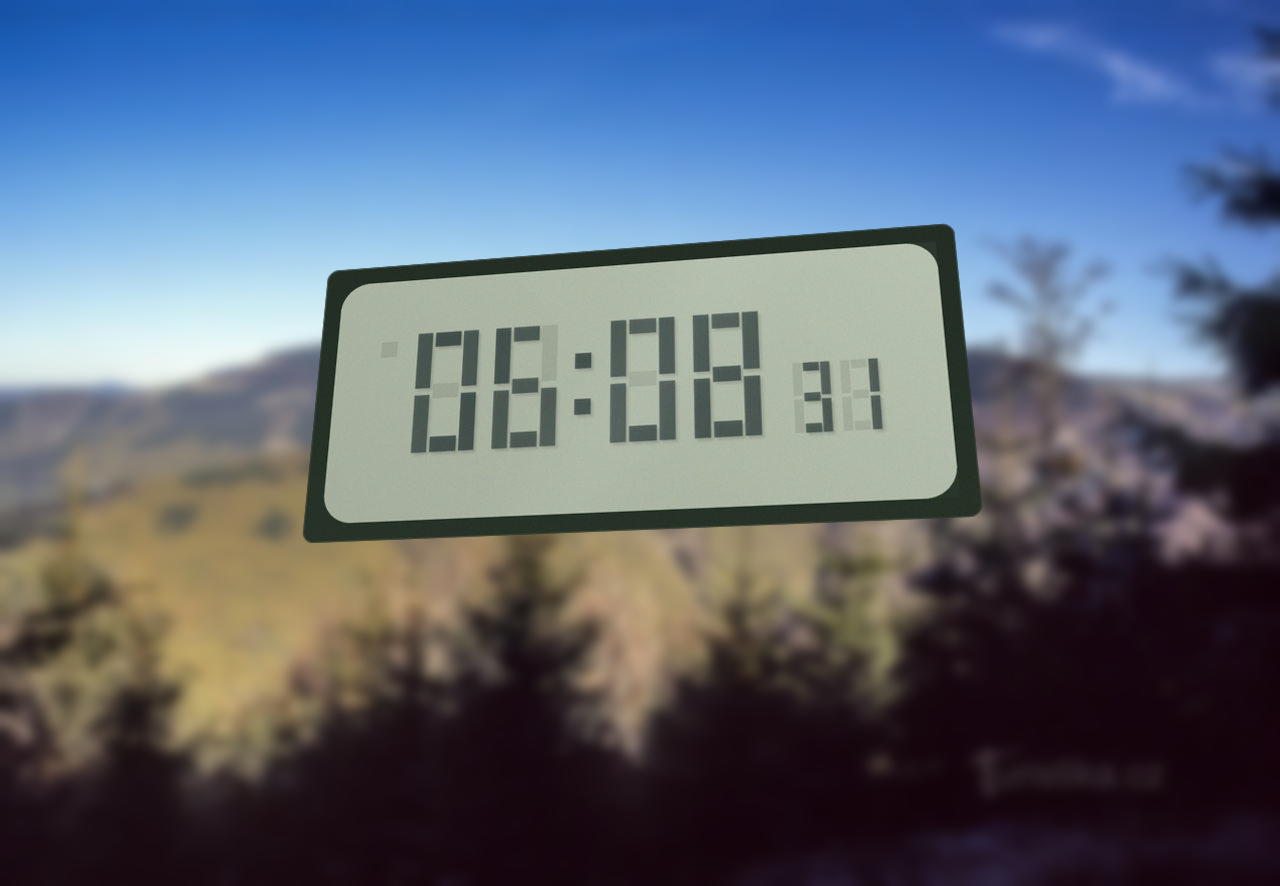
**6:08:31**
